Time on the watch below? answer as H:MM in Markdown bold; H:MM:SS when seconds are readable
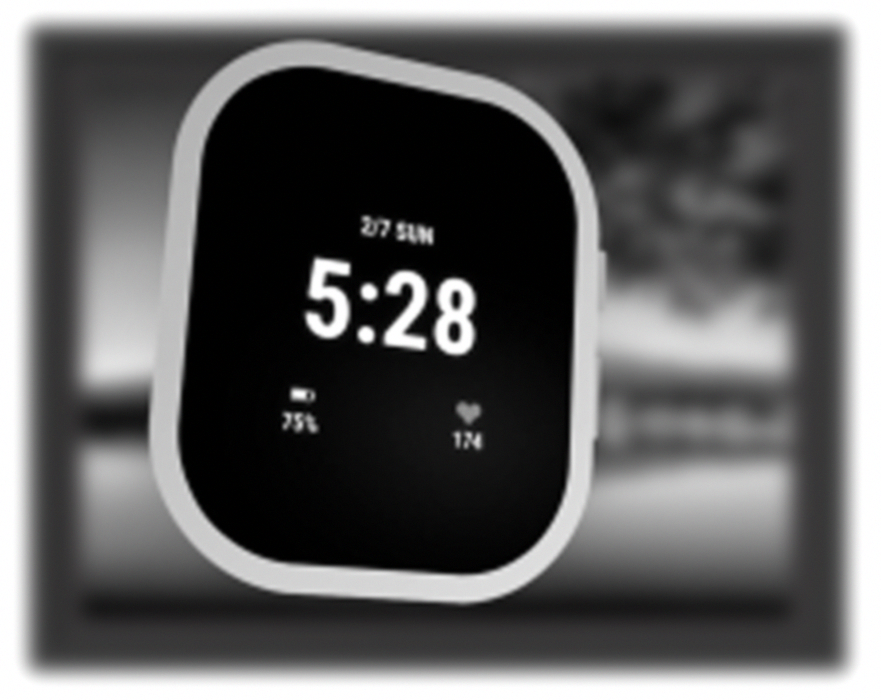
**5:28**
